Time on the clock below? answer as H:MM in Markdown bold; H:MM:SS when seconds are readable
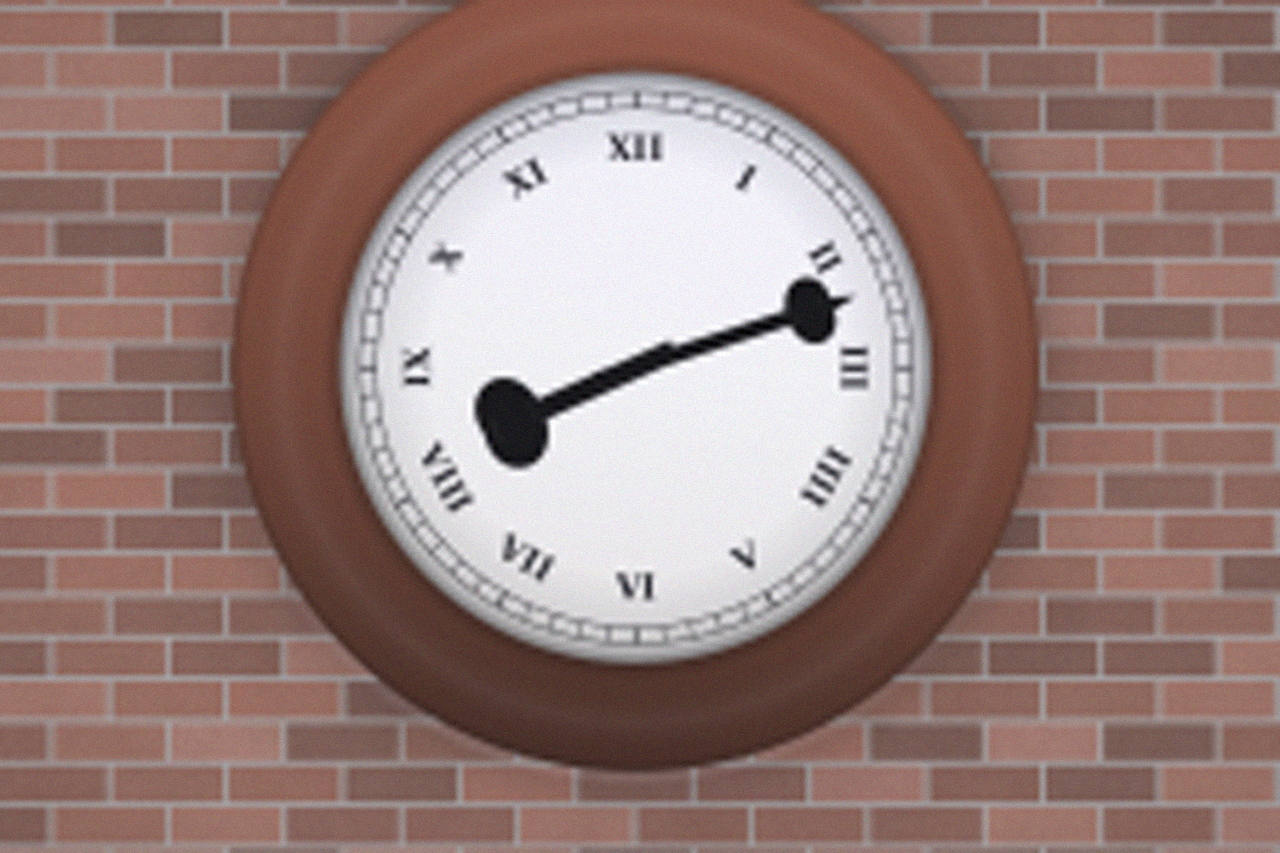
**8:12**
